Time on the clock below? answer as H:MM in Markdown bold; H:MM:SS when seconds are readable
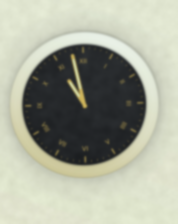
**10:58**
